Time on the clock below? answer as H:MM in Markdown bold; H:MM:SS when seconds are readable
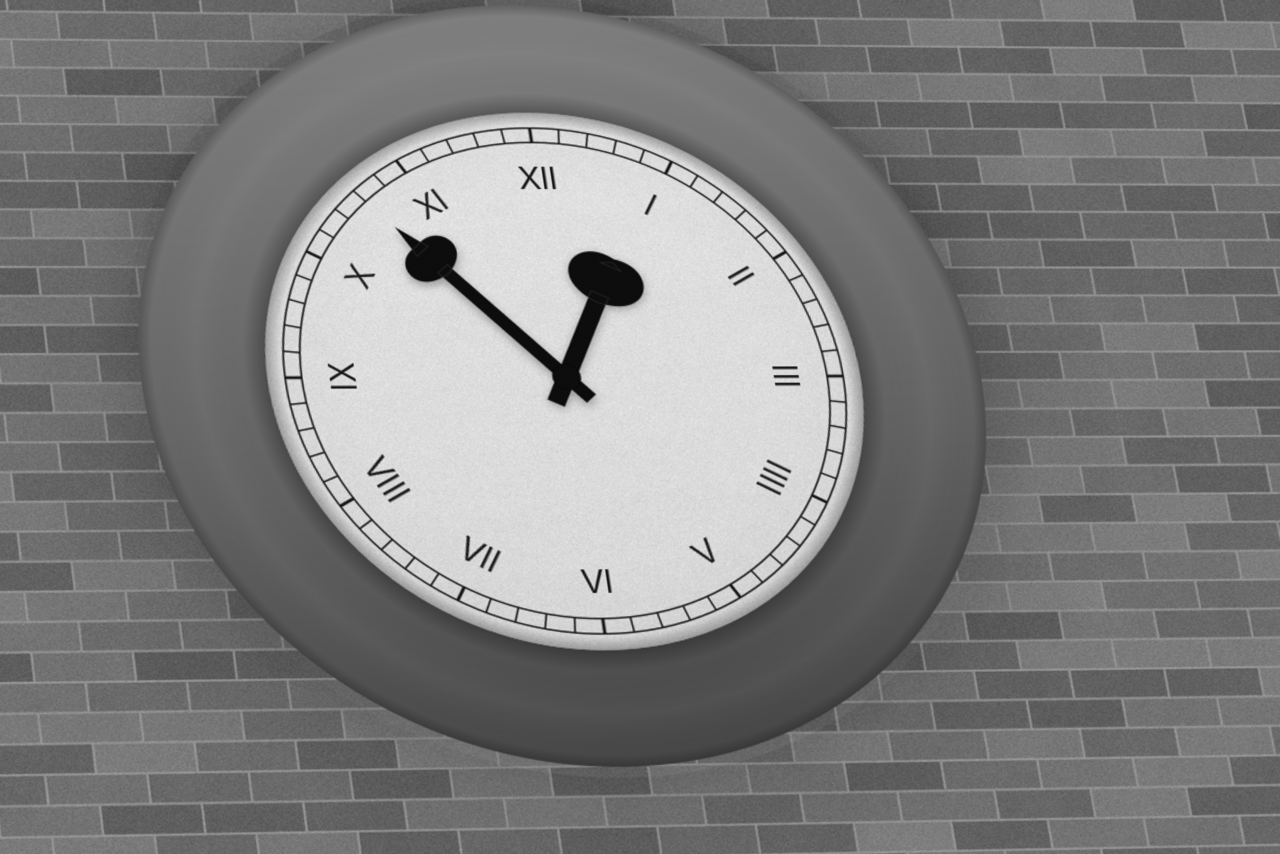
**12:53**
